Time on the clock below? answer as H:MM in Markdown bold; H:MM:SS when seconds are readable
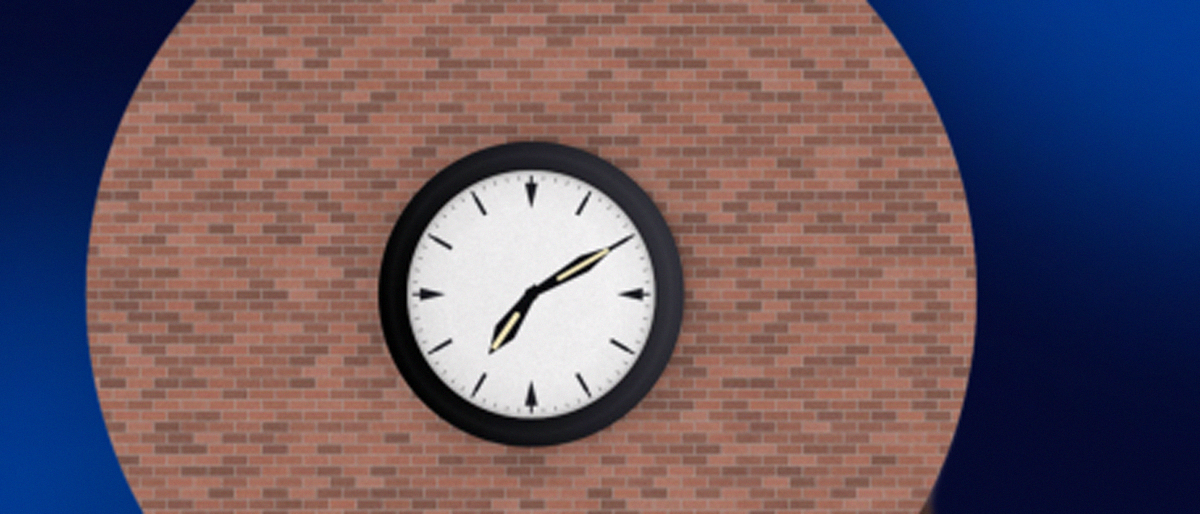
**7:10**
